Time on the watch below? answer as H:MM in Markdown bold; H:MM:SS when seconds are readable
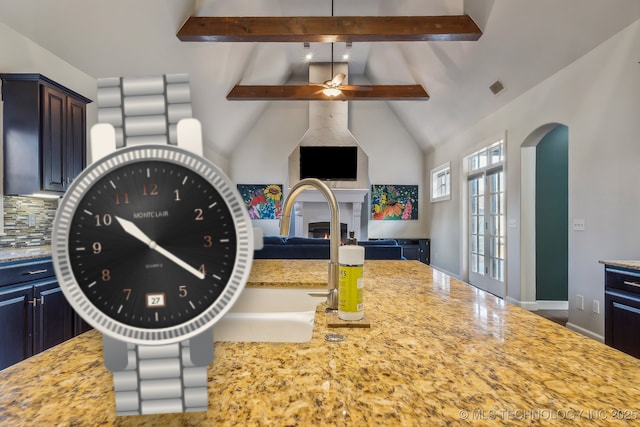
**10:21**
